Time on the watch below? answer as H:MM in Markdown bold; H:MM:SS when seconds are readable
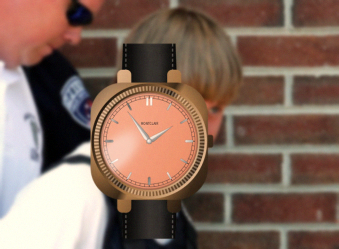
**1:54**
